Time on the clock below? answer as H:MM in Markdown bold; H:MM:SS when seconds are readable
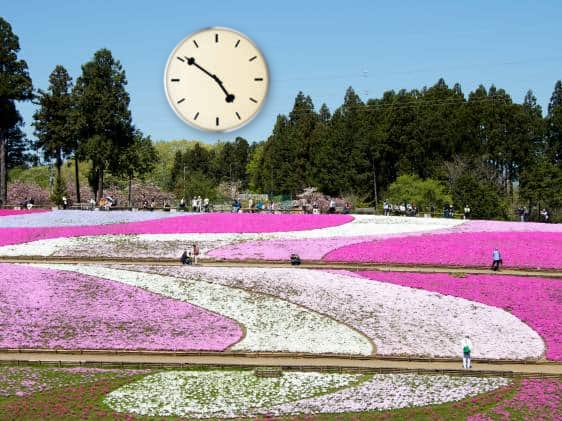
**4:51**
